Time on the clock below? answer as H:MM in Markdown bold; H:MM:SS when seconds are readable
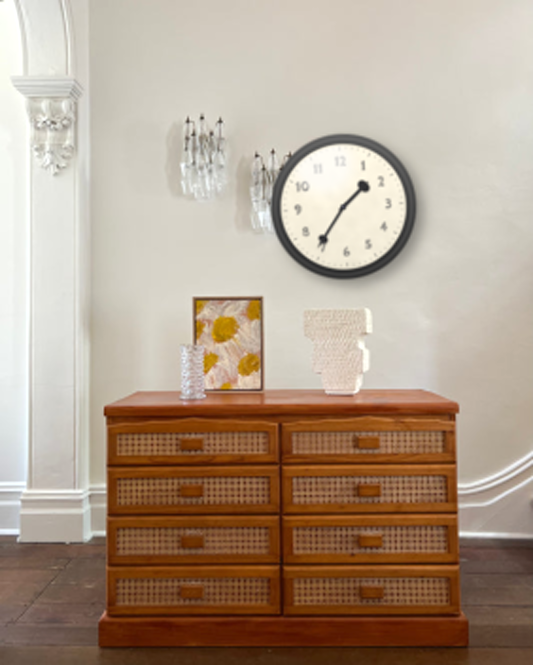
**1:36**
